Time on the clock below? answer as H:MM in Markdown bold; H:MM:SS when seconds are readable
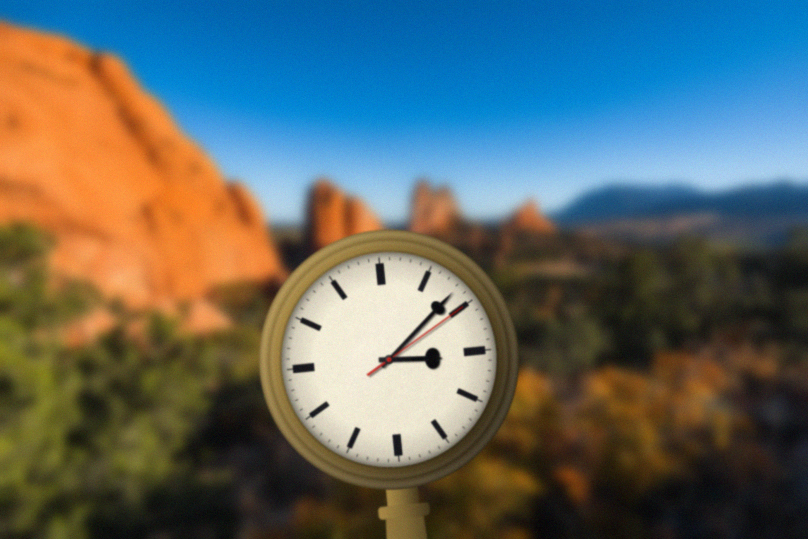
**3:08:10**
